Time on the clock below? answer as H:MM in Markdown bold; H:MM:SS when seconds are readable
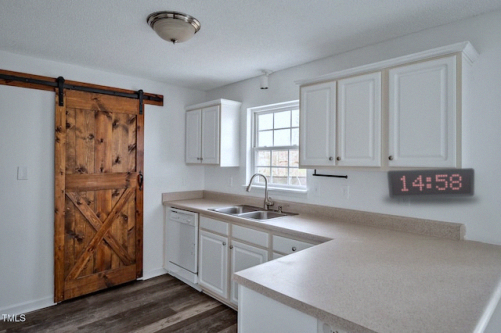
**14:58**
